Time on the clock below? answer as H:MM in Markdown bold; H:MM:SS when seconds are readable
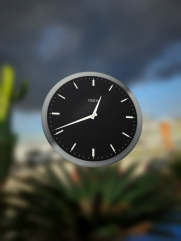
**12:41**
